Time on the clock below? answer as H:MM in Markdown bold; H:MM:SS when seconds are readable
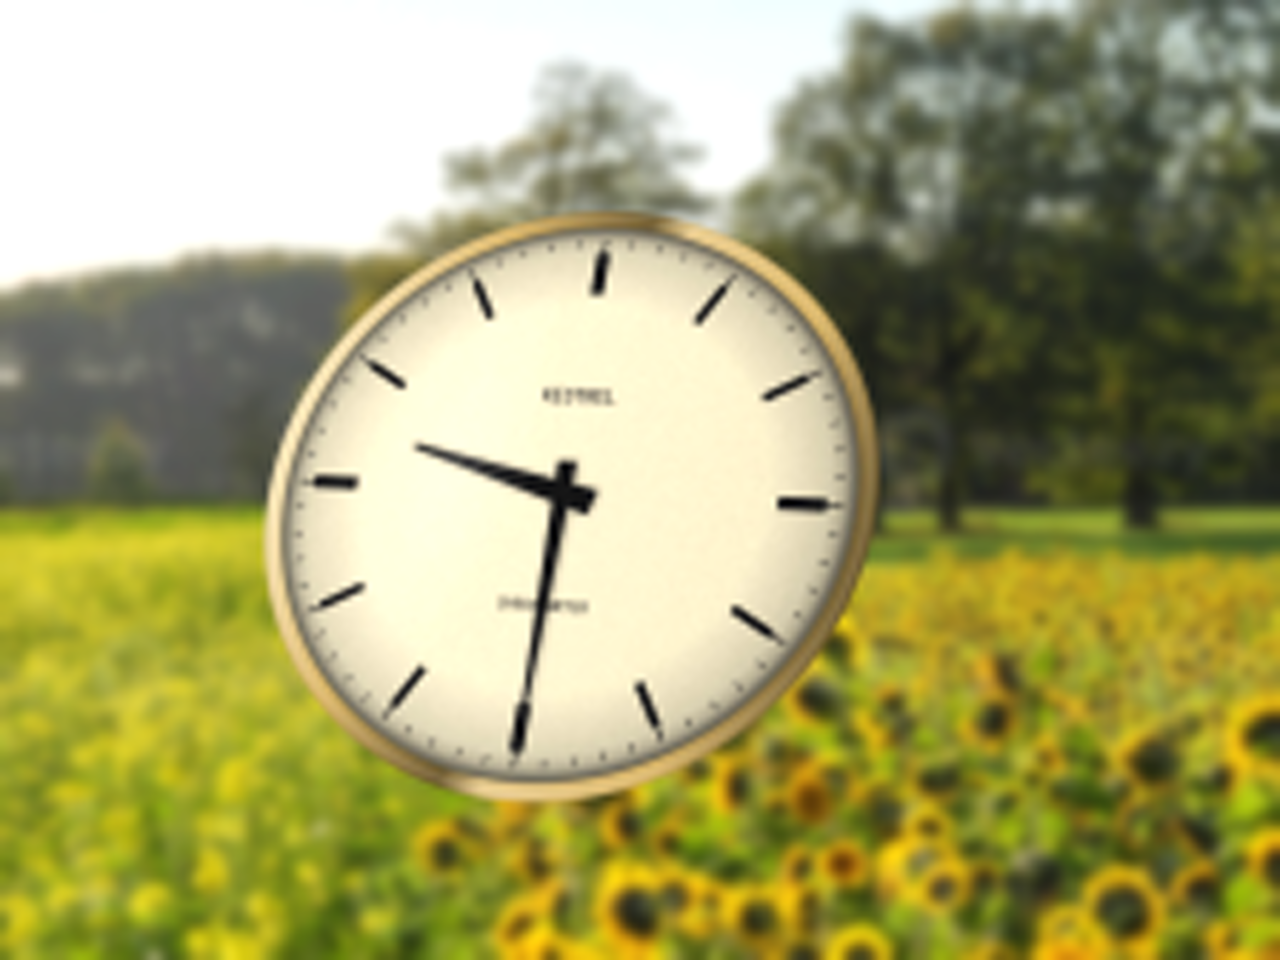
**9:30**
